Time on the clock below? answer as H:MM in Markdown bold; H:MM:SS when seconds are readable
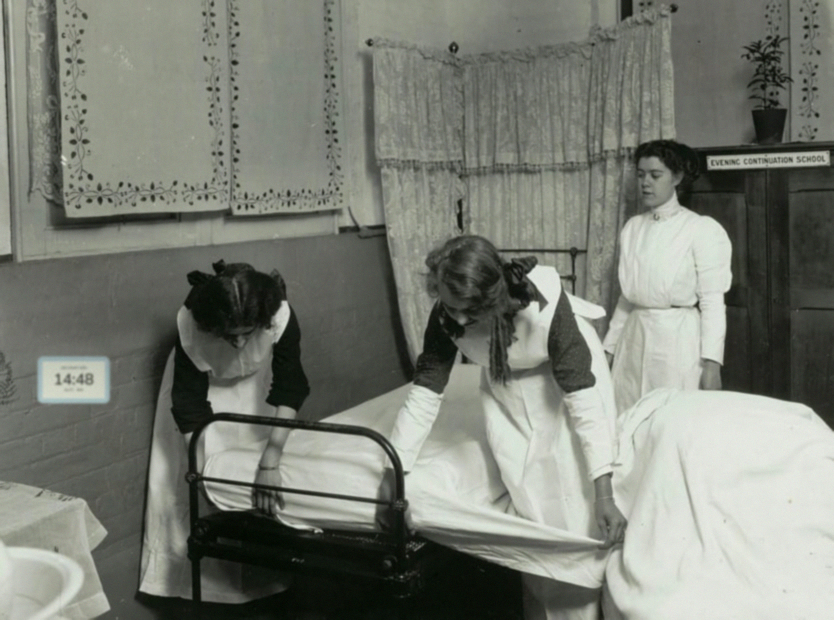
**14:48**
